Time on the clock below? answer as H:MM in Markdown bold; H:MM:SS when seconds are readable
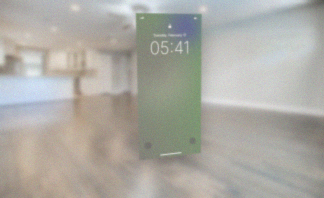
**5:41**
